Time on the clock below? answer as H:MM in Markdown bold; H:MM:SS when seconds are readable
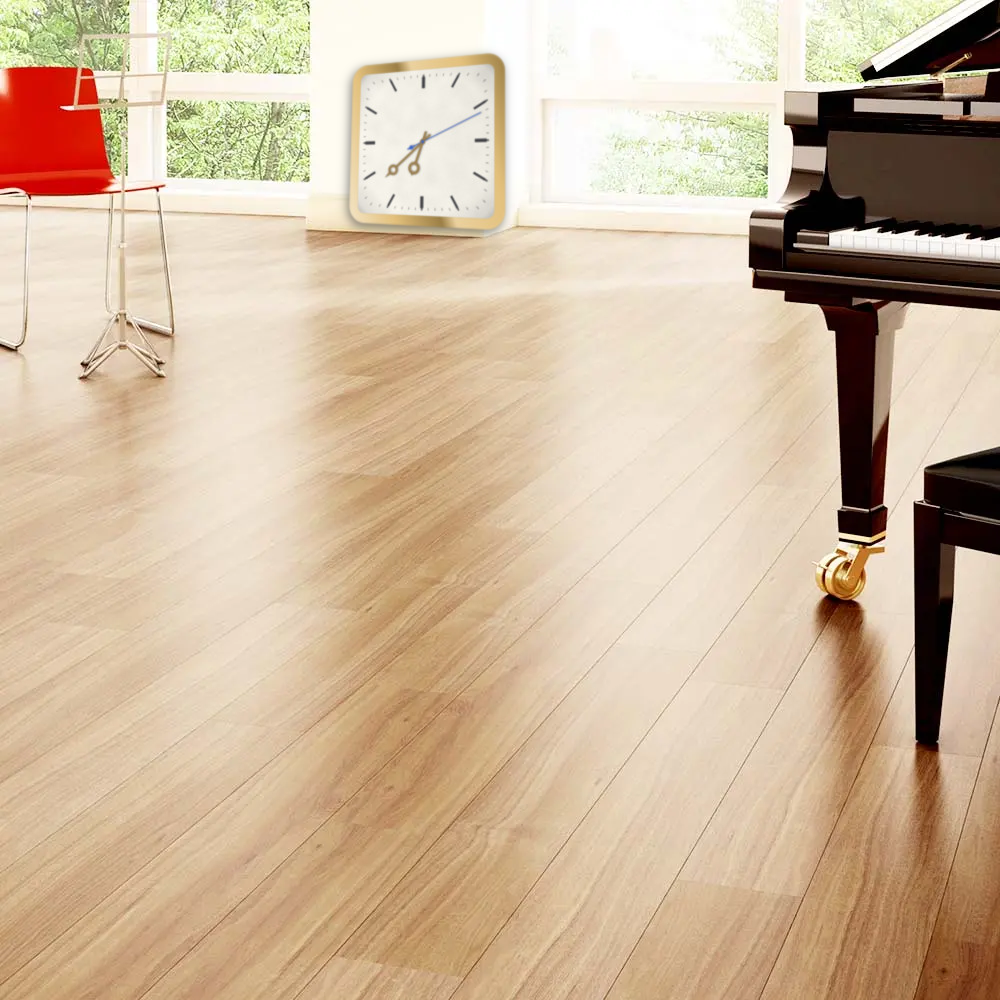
**6:38:11**
